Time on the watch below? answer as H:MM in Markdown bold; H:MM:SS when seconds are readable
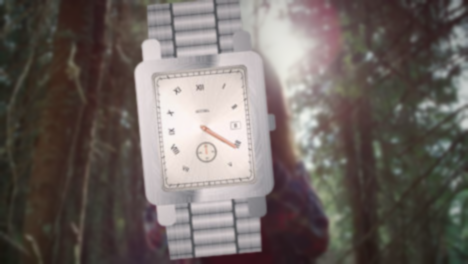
**4:21**
